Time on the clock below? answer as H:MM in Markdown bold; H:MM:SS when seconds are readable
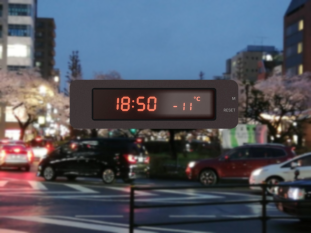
**18:50**
